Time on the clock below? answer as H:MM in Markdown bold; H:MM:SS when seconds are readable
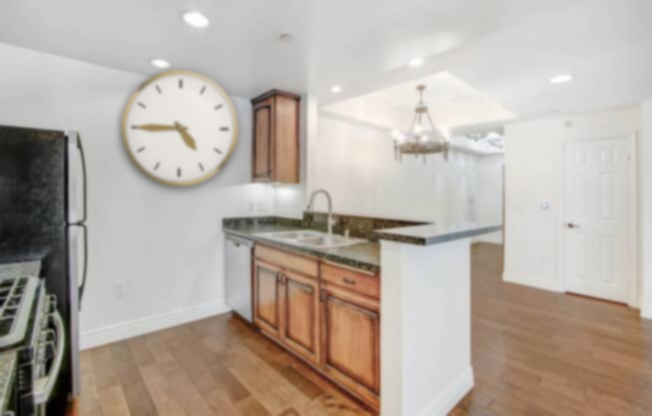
**4:45**
